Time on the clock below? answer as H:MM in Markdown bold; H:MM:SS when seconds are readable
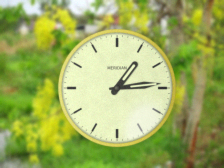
**1:14**
